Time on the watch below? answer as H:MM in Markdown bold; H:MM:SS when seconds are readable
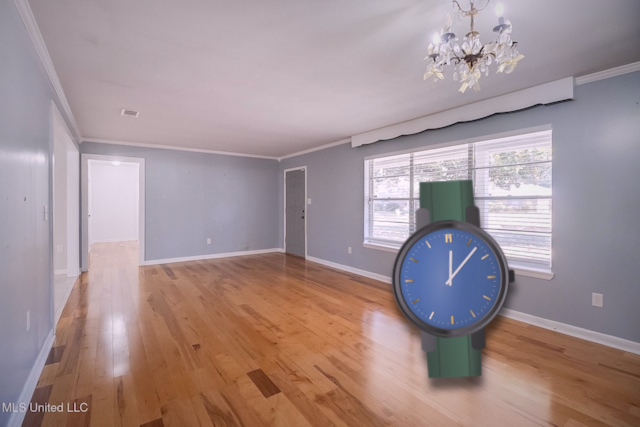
**12:07**
